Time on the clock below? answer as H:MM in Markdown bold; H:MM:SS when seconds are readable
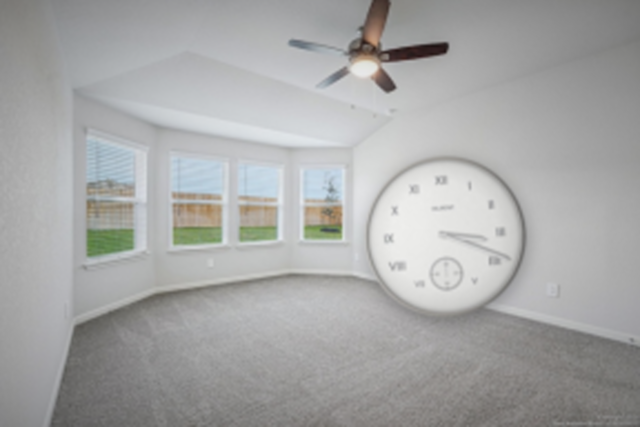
**3:19**
